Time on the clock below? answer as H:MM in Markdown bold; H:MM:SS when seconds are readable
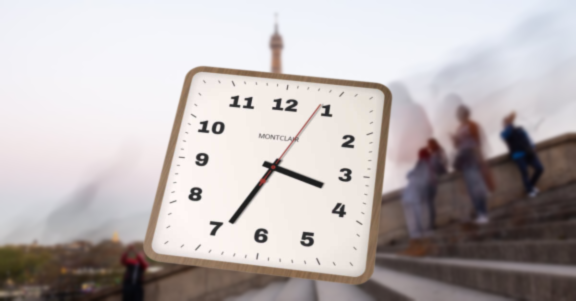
**3:34:04**
